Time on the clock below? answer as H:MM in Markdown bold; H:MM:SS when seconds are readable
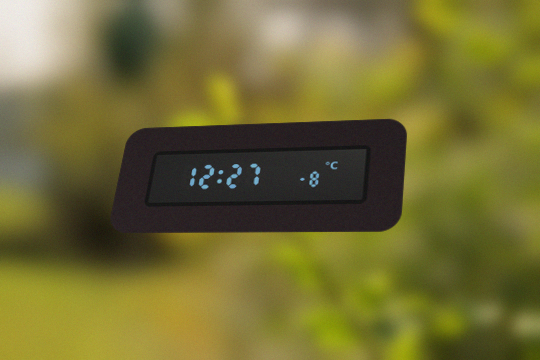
**12:27**
